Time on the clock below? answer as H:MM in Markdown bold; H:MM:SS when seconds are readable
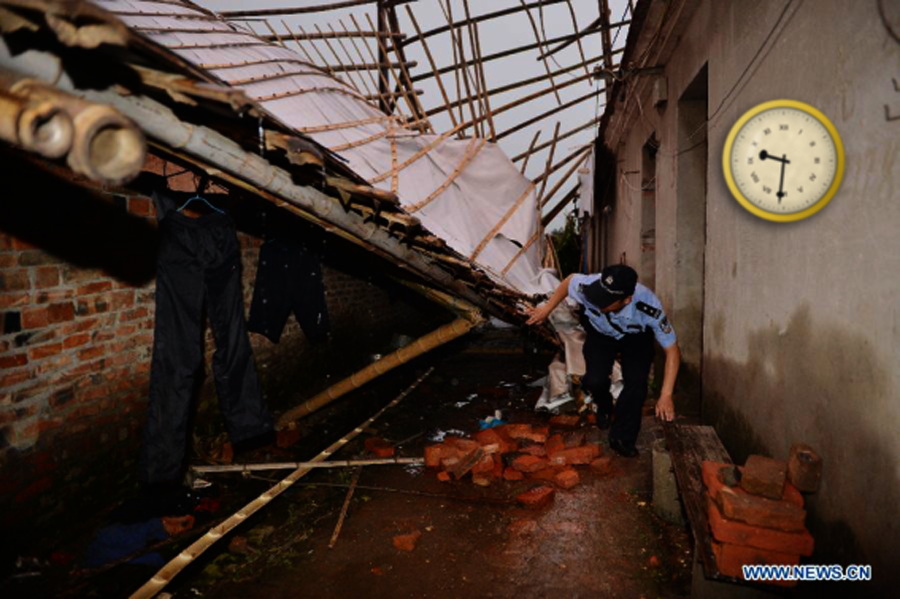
**9:31**
